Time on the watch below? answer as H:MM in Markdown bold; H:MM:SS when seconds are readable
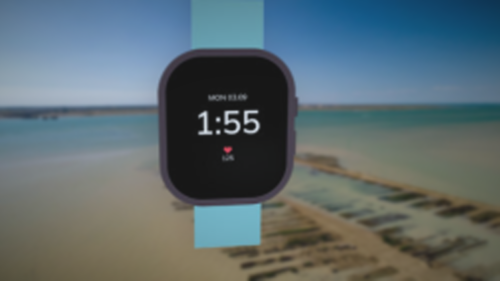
**1:55**
